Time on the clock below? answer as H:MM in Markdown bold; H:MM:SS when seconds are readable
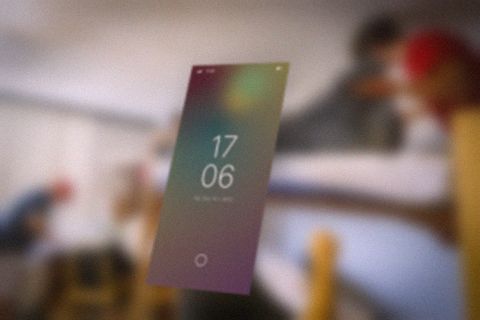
**17:06**
